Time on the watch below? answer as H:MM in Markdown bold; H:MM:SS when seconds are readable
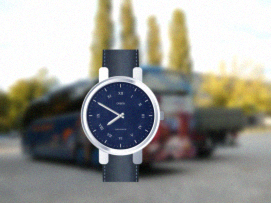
**7:50**
